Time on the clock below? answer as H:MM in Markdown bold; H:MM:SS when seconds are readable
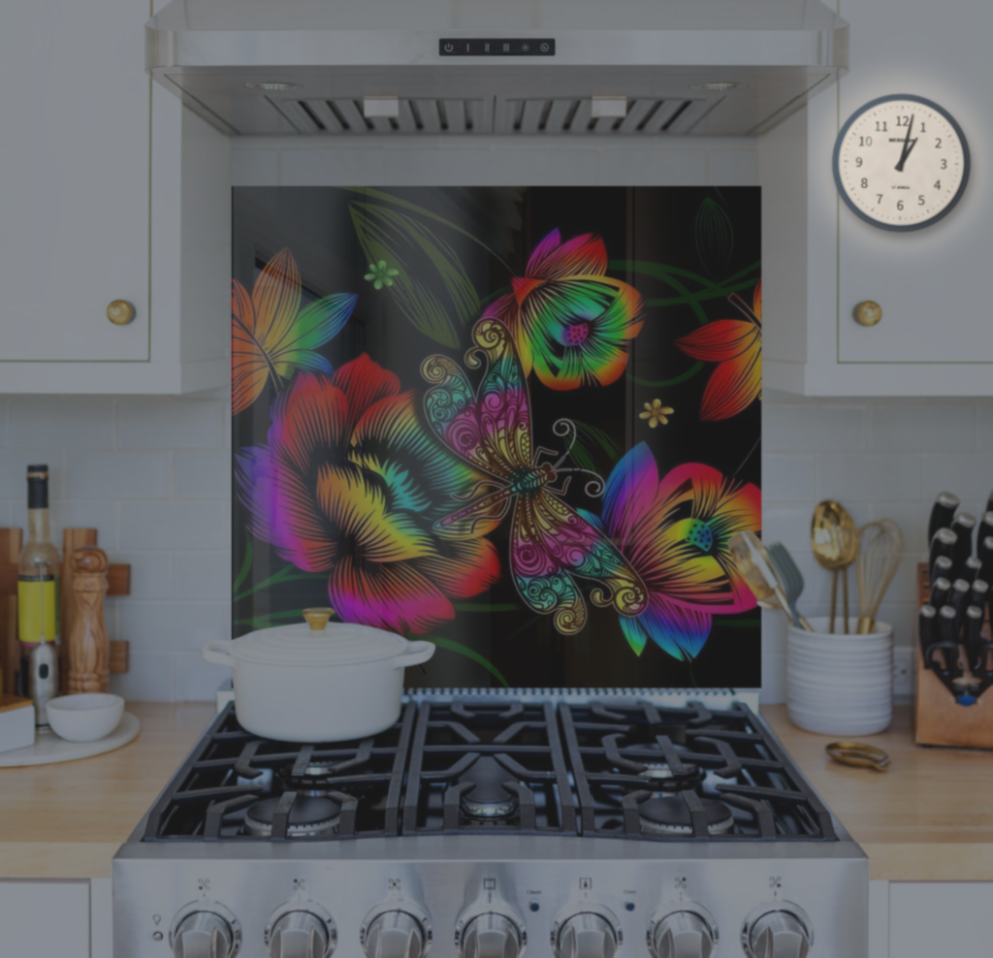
**1:02**
